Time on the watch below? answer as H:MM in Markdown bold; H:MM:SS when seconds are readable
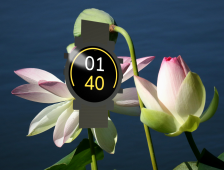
**1:40**
